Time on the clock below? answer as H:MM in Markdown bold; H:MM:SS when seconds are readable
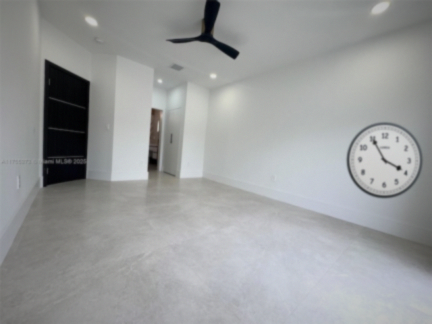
**3:55**
